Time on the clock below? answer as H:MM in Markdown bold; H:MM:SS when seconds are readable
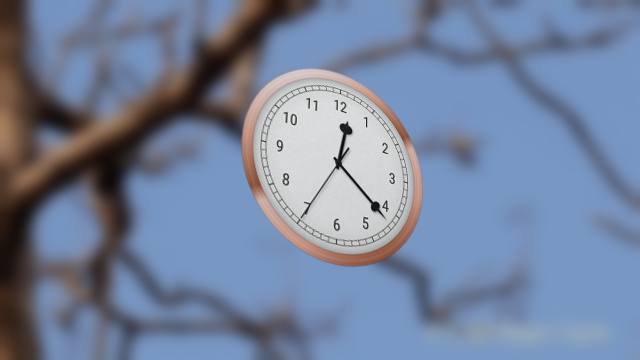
**12:21:35**
